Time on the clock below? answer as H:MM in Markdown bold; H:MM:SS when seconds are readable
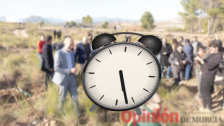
**5:27**
